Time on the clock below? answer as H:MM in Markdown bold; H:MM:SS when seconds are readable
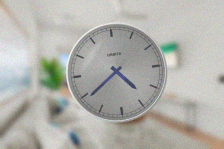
**4:39**
